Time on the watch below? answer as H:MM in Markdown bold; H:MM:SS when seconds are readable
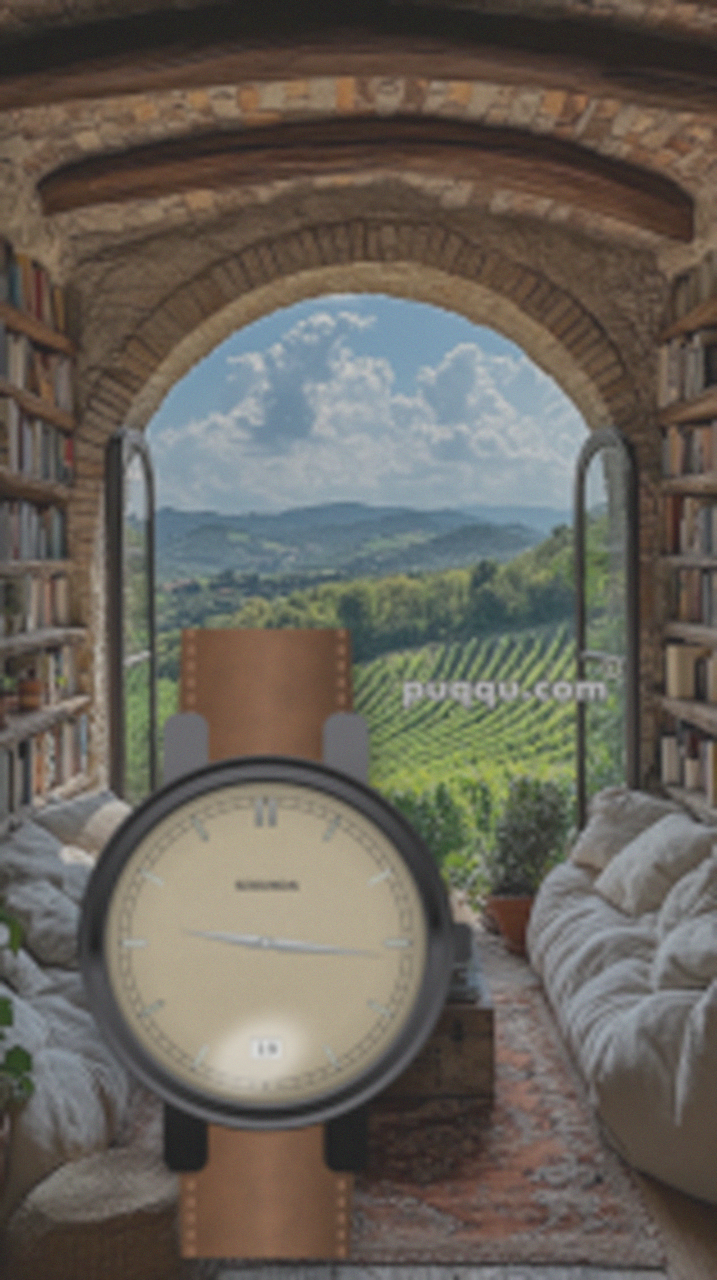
**9:16**
